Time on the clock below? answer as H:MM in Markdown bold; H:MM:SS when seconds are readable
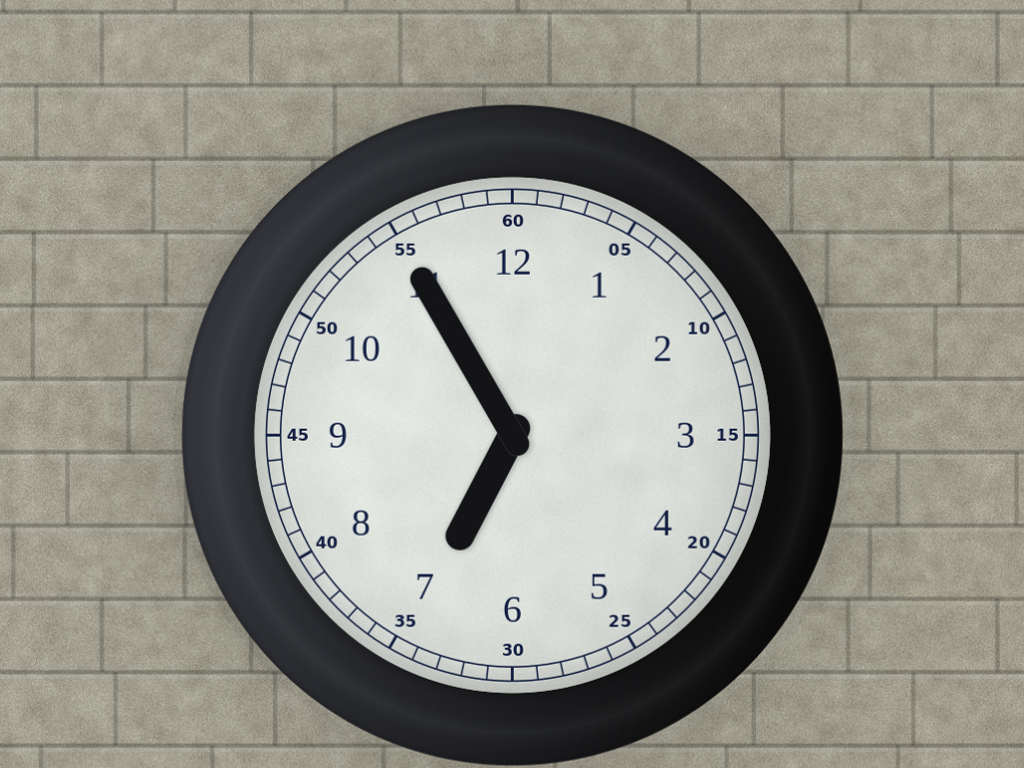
**6:55**
